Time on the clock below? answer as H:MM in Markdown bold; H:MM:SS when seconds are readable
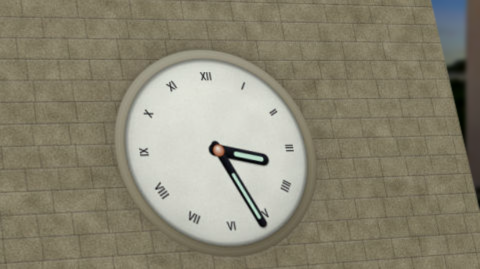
**3:26**
